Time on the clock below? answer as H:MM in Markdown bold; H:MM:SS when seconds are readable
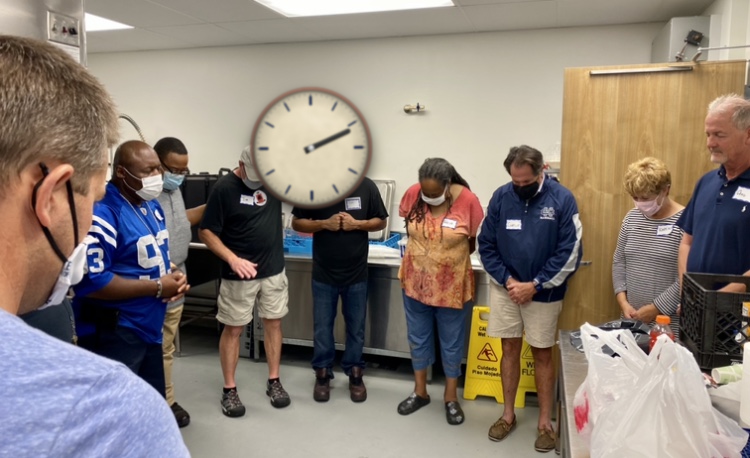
**2:11**
